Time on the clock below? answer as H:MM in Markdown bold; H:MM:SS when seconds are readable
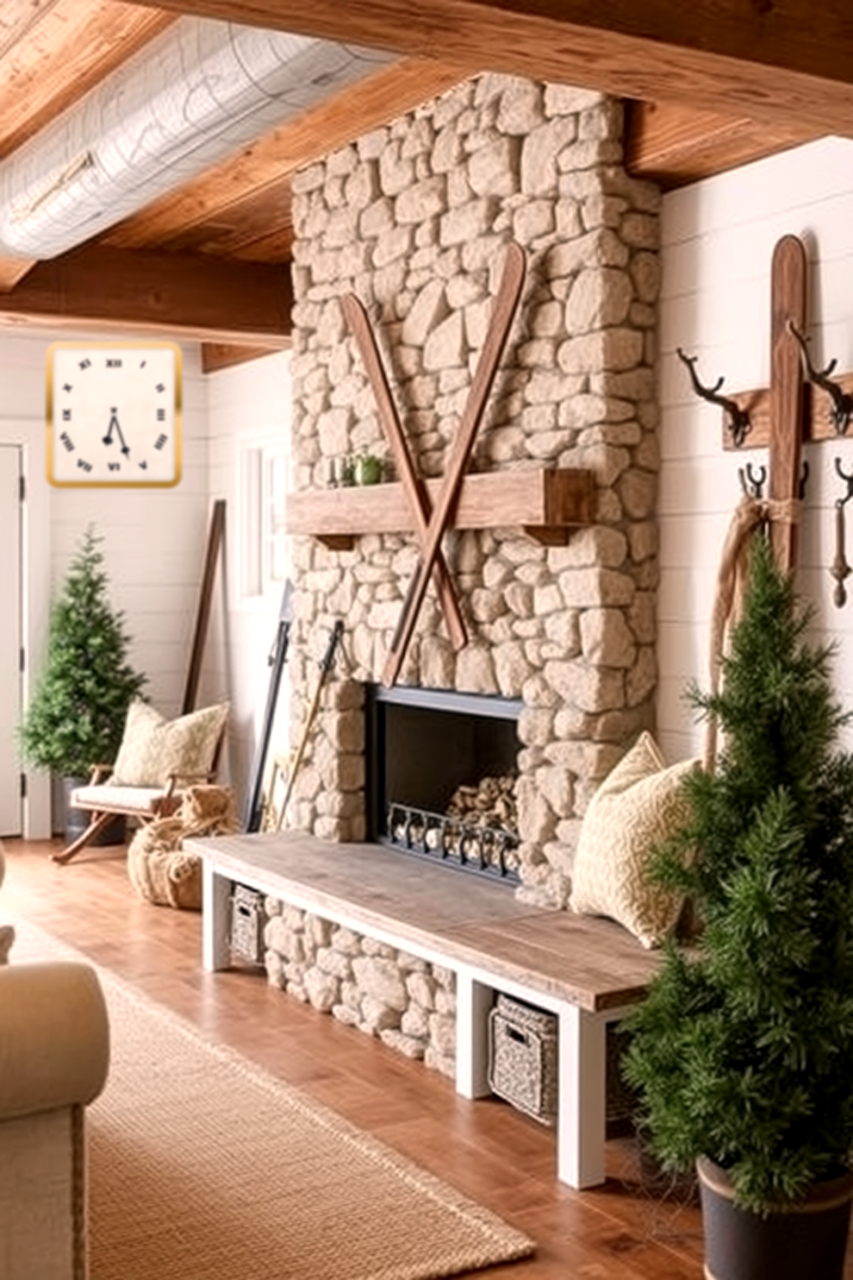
**6:27**
